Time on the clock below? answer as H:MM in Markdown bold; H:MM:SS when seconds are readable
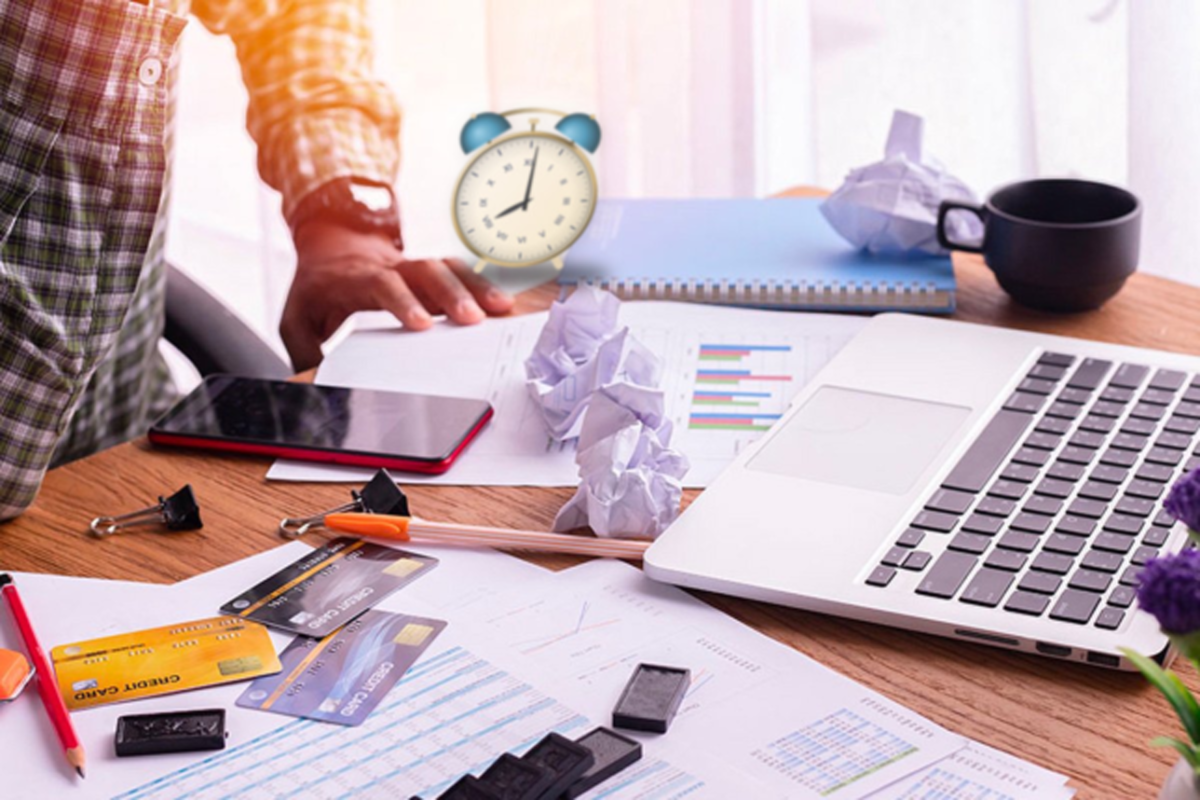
**8:01**
